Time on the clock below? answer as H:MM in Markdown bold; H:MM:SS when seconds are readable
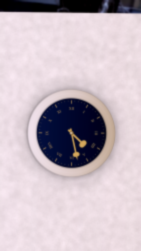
**4:28**
